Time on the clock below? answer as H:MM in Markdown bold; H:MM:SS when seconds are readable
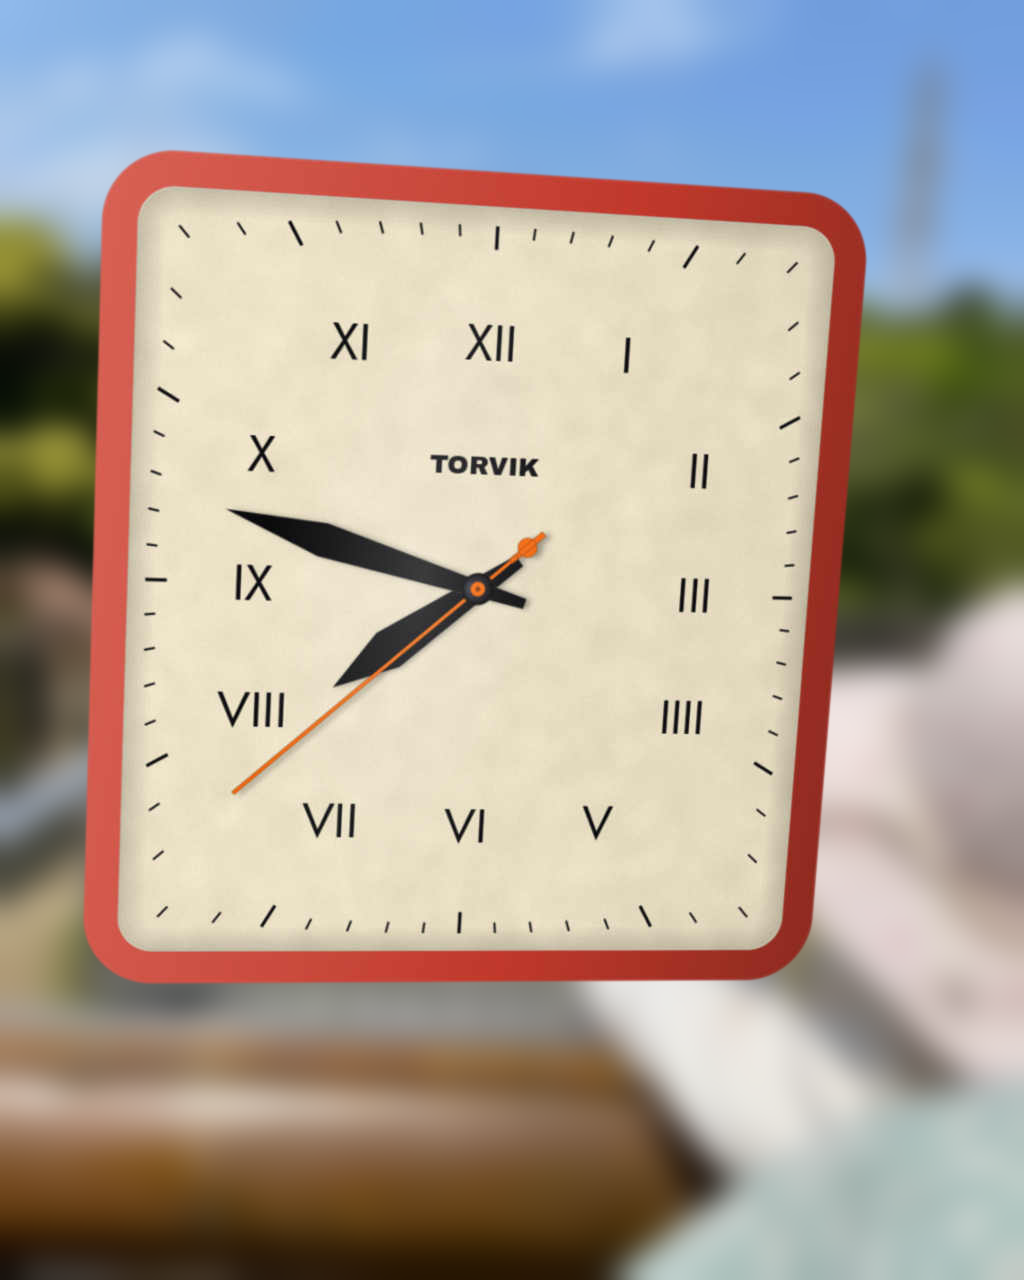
**7:47:38**
